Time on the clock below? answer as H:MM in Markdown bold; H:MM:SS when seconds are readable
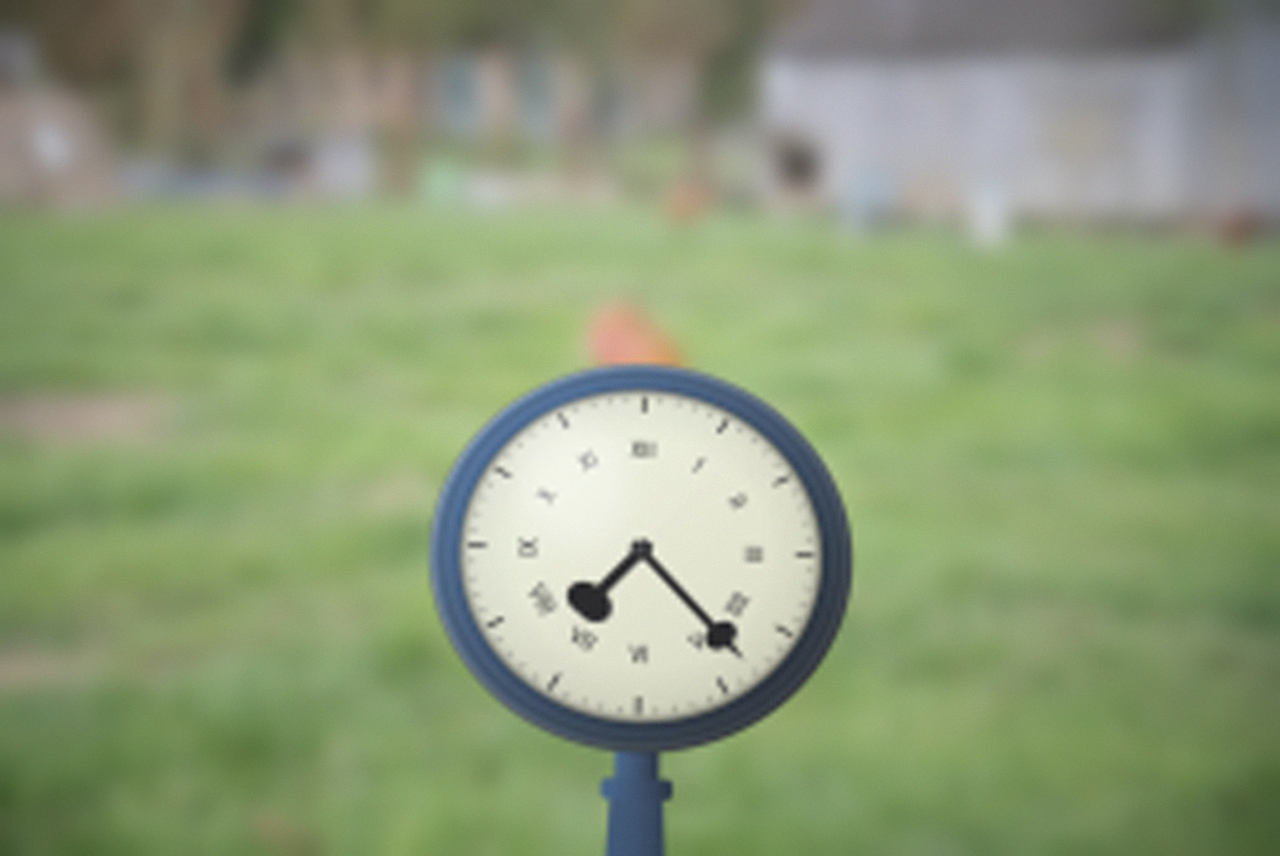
**7:23**
